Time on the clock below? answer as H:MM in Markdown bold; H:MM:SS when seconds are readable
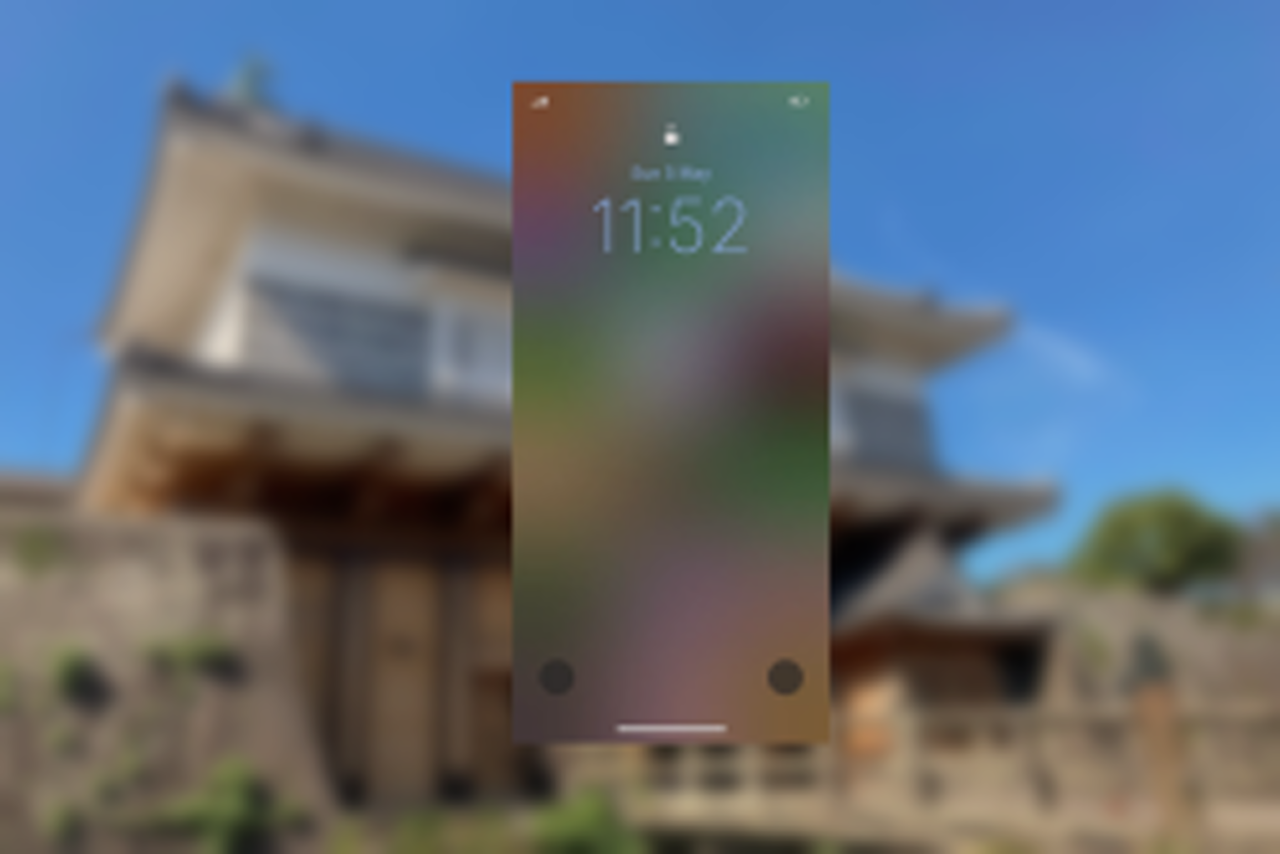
**11:52**
